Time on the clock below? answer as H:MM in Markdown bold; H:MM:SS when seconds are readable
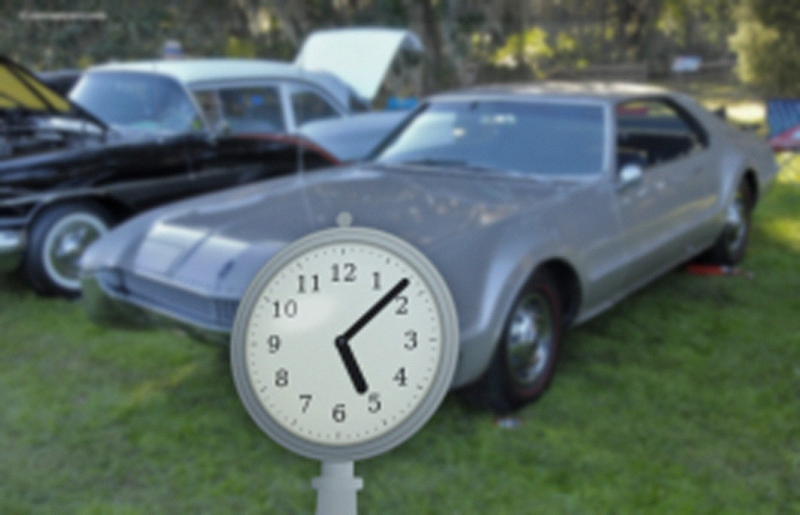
**5:08**
